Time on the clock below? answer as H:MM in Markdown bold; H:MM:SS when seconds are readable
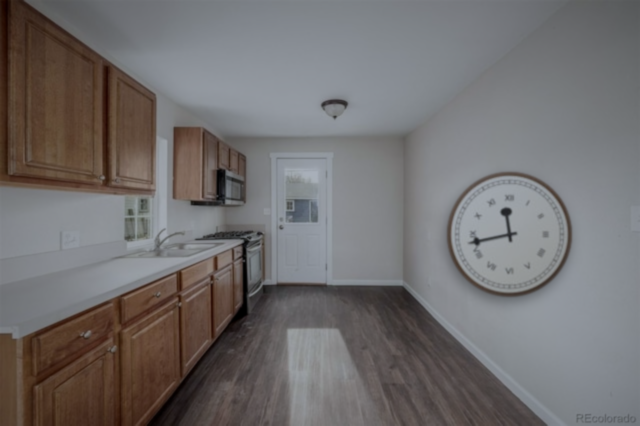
**11:43**
